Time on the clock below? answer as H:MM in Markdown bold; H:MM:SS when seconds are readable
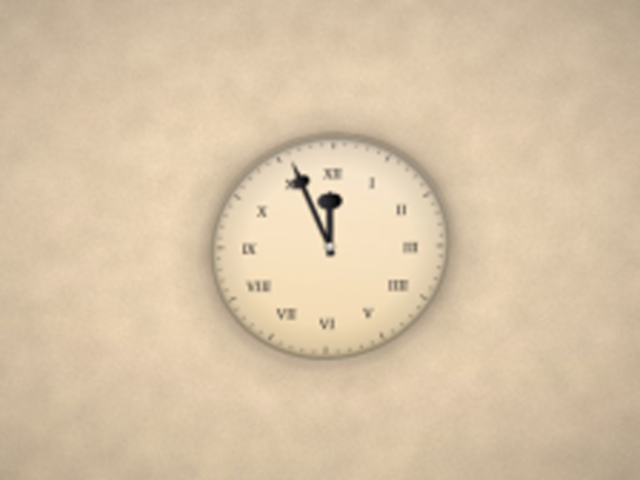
**11:56**
